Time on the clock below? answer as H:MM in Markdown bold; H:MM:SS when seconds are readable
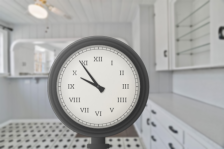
**9:54**
